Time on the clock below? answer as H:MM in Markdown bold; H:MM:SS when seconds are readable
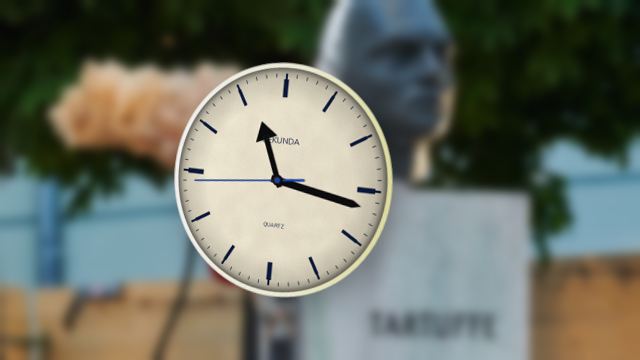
**11:16:44**
